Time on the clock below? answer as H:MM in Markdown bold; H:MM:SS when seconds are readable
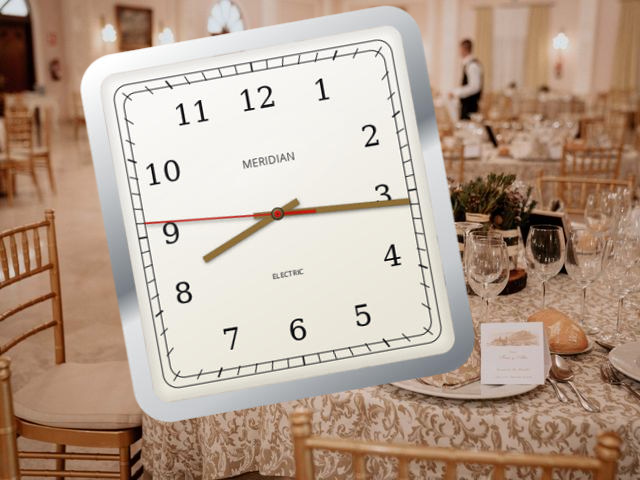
**8:15:46**
